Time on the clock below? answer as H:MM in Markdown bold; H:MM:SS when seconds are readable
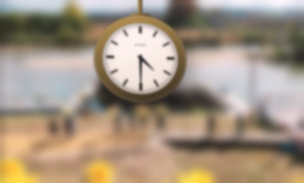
**4:30**
